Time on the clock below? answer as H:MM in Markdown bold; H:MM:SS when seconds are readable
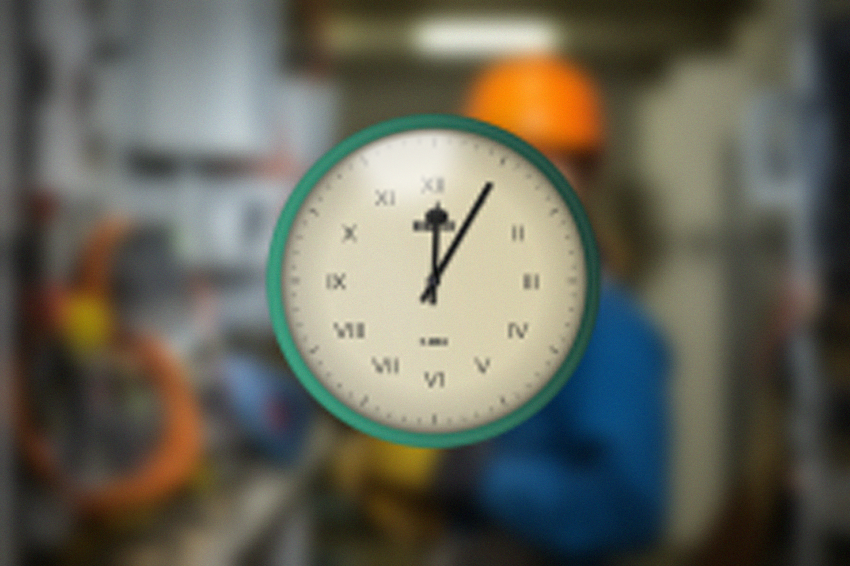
**12:05**
